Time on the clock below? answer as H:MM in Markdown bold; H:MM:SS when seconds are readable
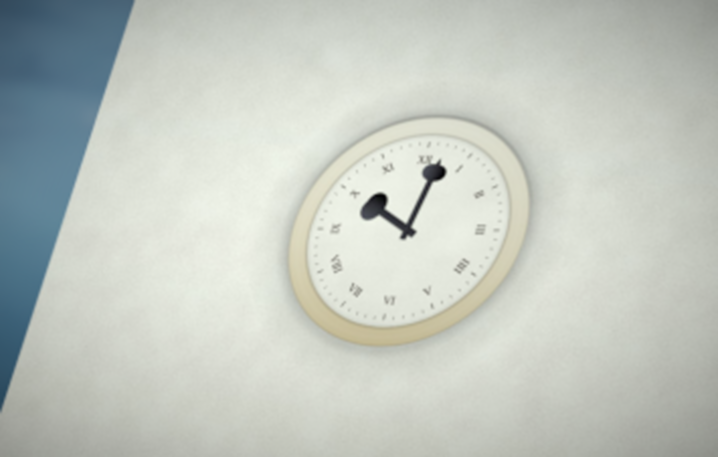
**10:02**
